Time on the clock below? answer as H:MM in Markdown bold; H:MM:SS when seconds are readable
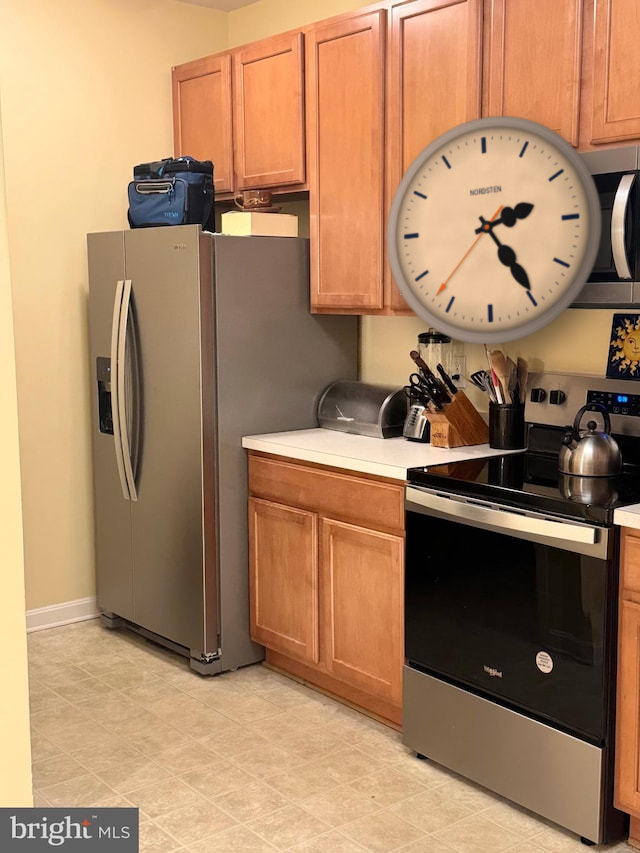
**2:24:37**
